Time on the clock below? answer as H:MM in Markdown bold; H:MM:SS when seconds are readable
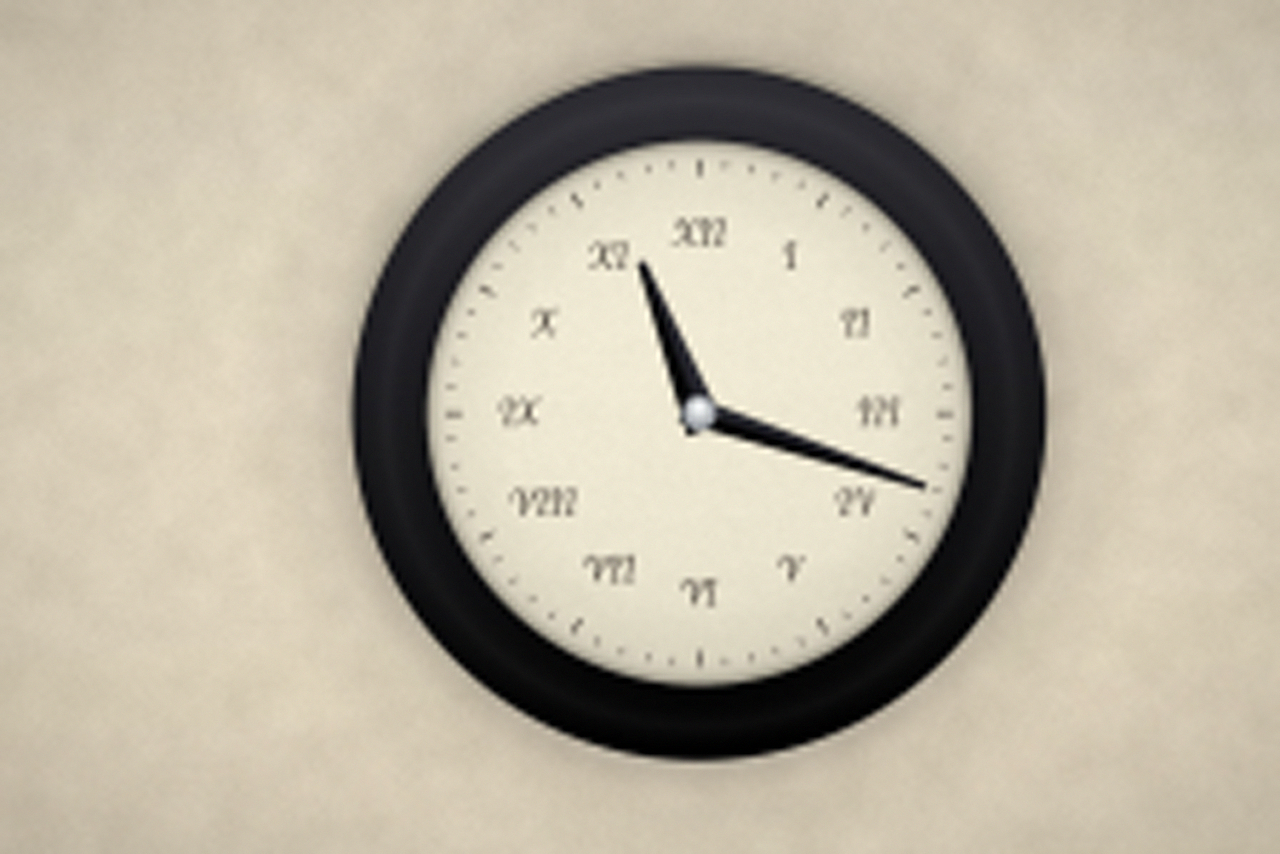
**11:18**
